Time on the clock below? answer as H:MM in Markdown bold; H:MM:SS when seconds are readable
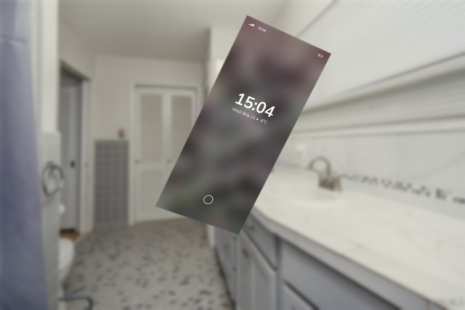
**15:04**
